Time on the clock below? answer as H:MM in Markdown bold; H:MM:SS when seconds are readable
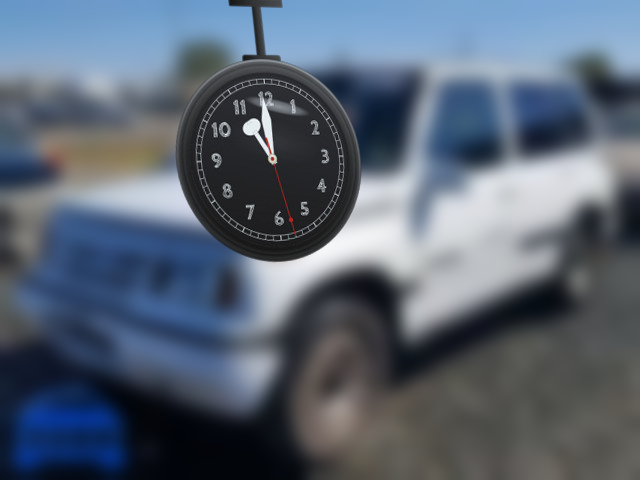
**10:59:28**
